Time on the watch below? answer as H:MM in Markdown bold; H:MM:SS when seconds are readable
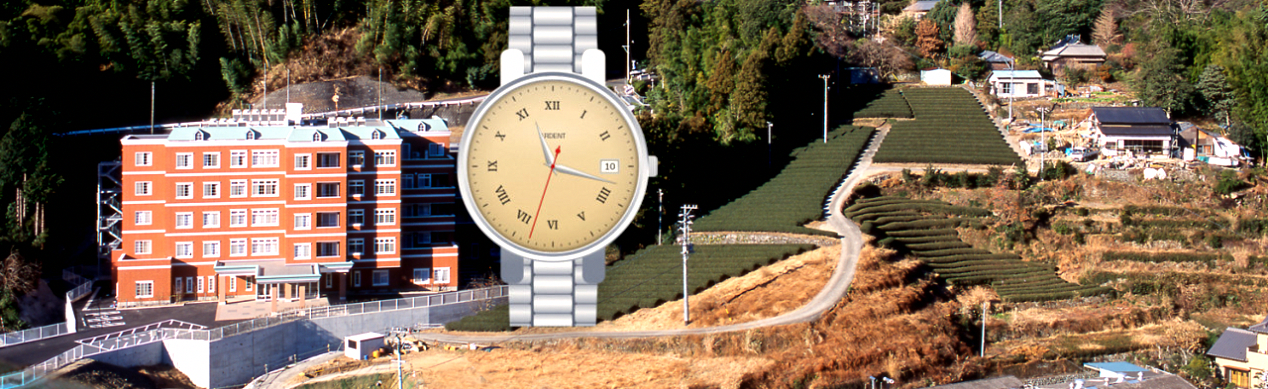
**11:17:33**
